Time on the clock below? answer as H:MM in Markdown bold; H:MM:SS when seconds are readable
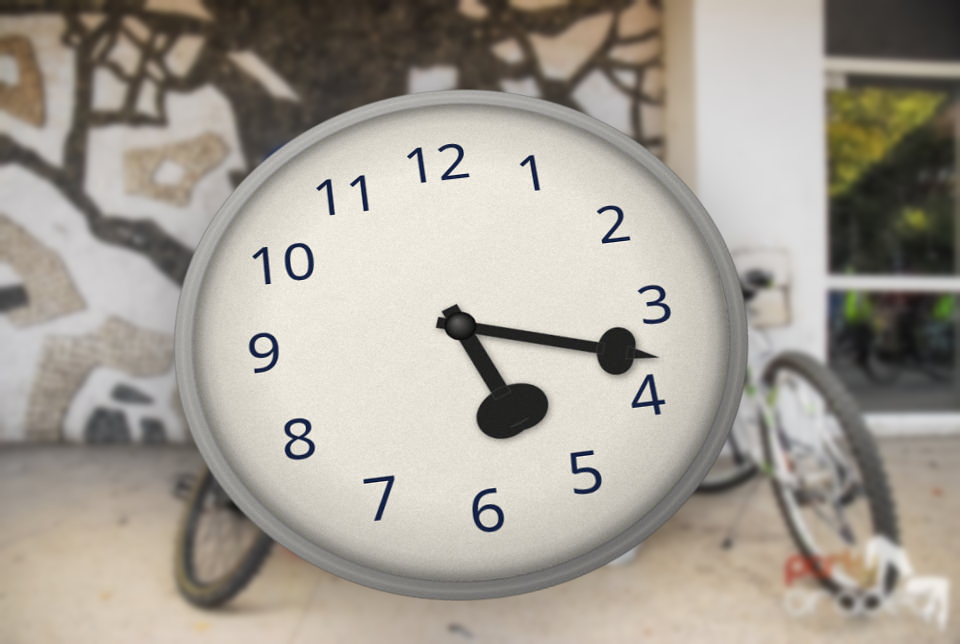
**5:18**
